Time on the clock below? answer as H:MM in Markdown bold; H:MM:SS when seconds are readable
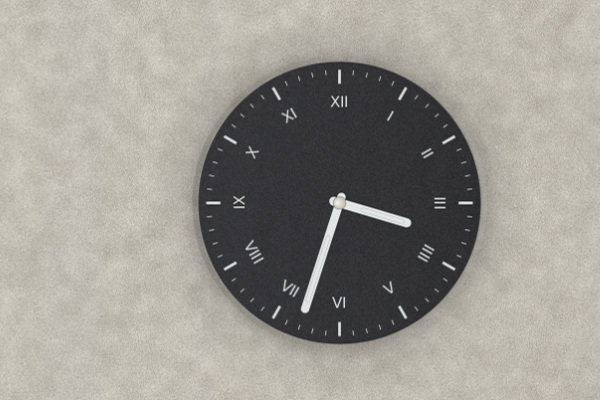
**3:33**
